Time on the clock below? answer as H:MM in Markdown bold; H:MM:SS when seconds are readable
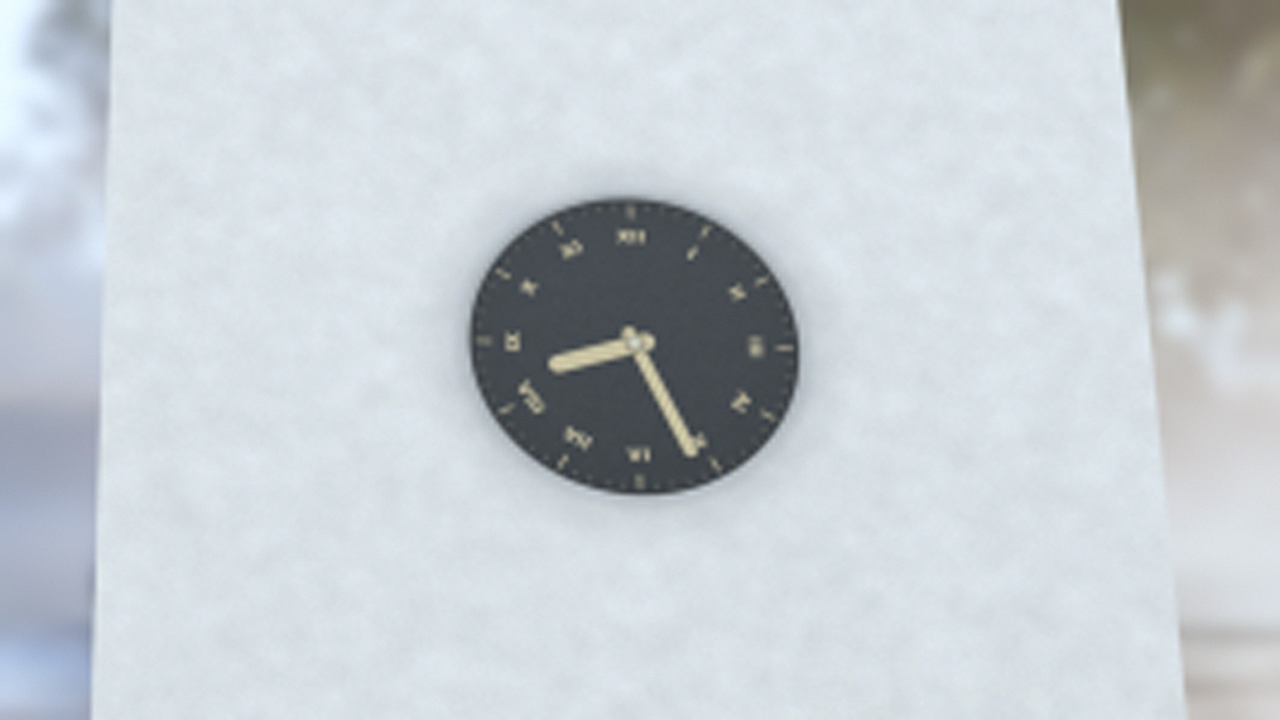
**8:26**
